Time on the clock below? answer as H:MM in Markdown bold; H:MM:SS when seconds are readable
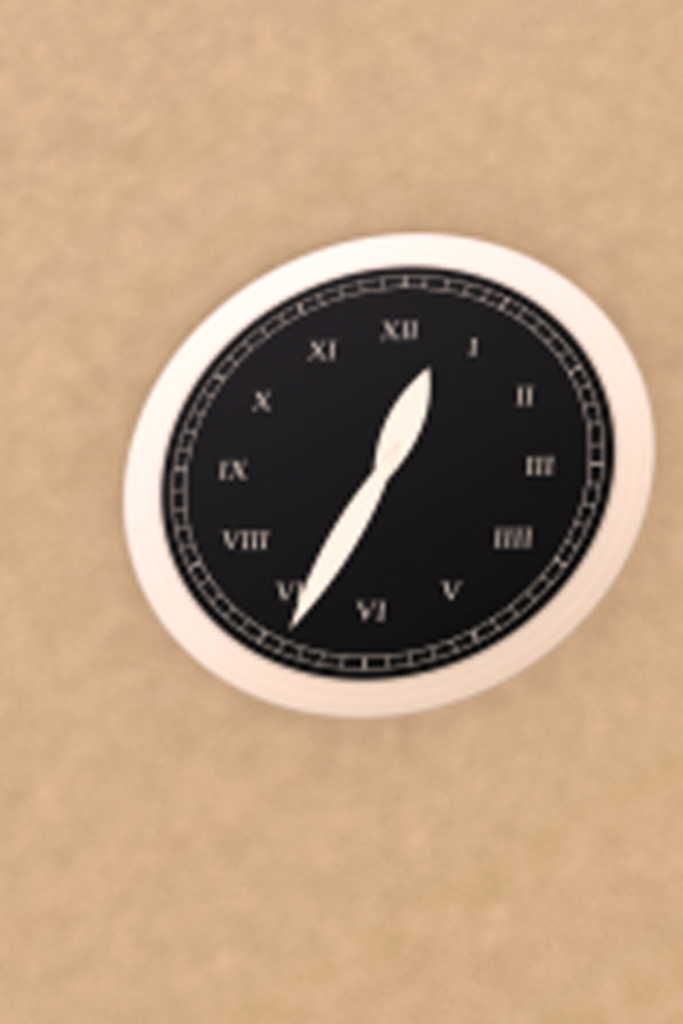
**12:34**
